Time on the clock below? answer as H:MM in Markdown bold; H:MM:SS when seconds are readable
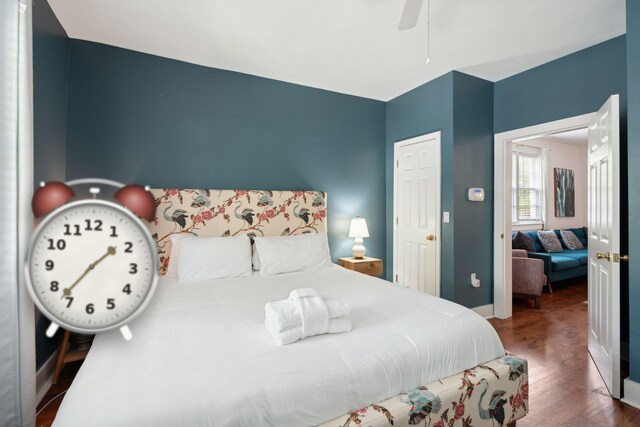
**1:37**
